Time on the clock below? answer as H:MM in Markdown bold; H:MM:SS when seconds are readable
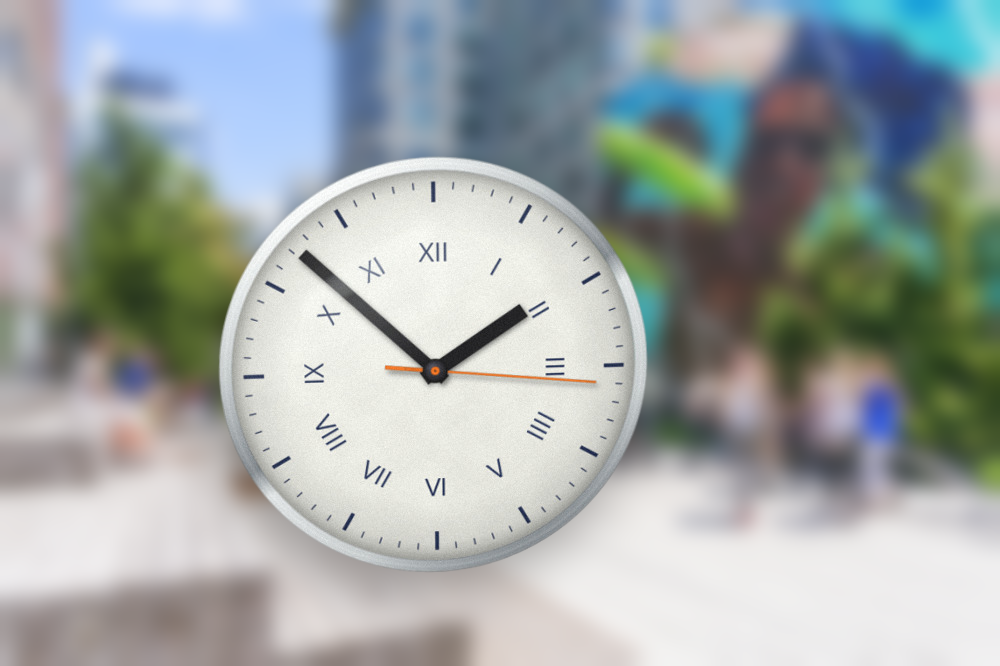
**1:52:16**
